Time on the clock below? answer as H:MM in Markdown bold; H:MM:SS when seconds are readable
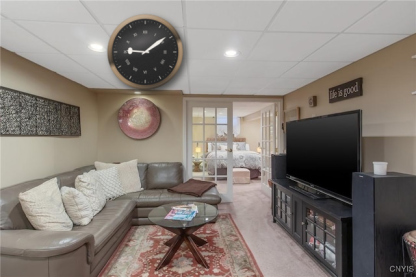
**9:09**
